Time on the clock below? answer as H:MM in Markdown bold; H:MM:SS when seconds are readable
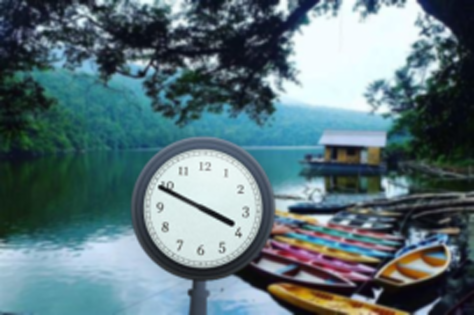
**3:49**
